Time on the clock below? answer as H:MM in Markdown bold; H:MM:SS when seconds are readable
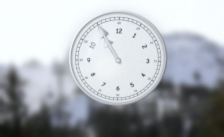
**10:55**
